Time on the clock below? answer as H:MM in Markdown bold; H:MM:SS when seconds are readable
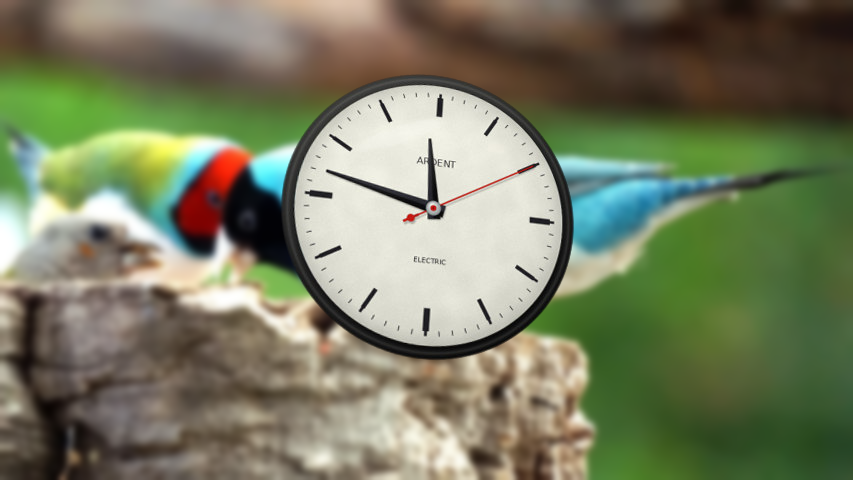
**11:47:10**
